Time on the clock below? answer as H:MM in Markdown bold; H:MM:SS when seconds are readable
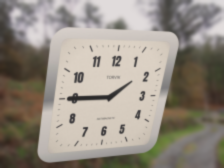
**1:45**
